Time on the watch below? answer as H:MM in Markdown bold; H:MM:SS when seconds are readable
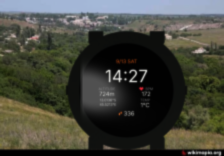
**14:27**
